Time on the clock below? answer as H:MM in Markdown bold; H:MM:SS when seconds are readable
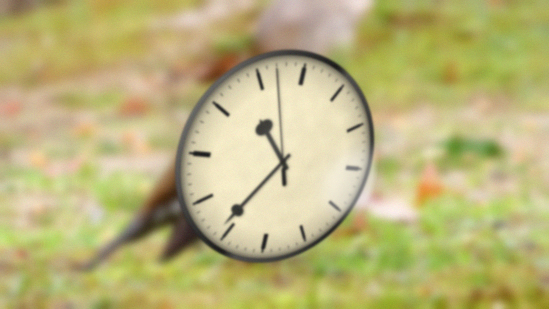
**10:35:57**
